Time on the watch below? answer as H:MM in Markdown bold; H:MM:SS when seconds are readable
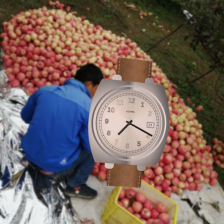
**7:19**
